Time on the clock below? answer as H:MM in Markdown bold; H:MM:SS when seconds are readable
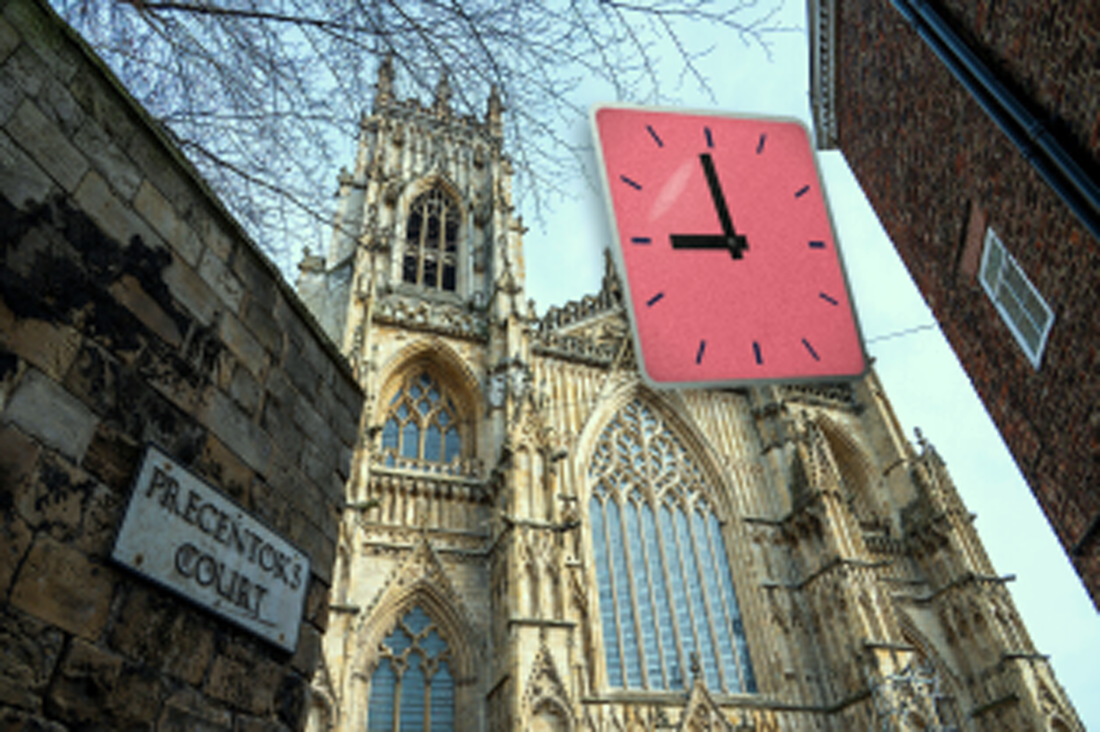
**8:59**
